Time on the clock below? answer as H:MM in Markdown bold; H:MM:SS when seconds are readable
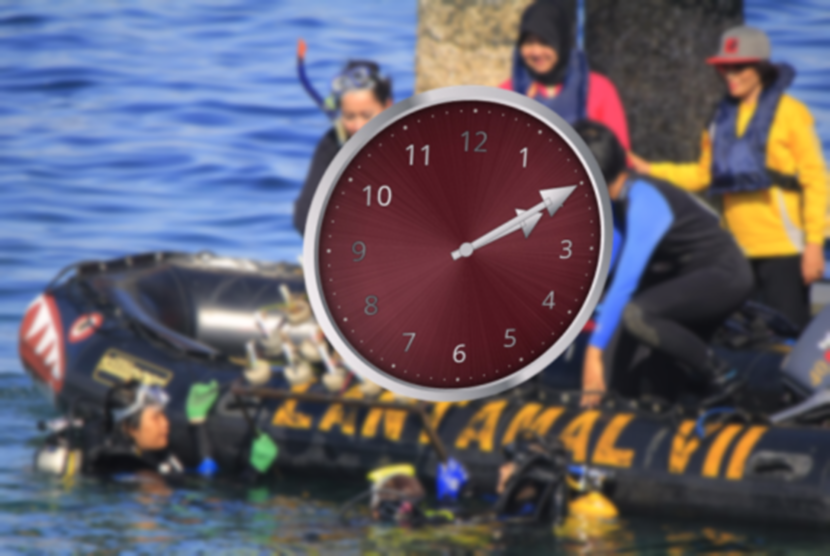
**2:10**
